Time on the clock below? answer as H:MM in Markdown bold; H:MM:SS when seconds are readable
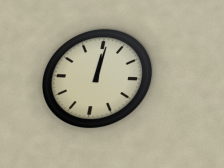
**12:01**
